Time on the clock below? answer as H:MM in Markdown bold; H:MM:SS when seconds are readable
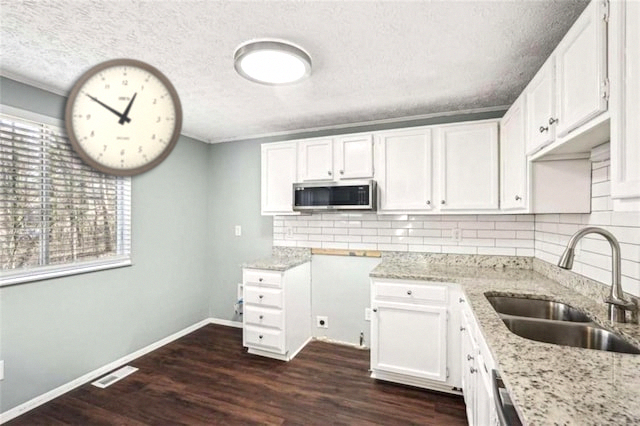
**12:50**
